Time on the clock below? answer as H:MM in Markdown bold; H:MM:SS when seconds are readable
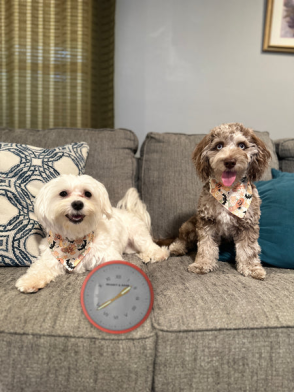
**1:39**
